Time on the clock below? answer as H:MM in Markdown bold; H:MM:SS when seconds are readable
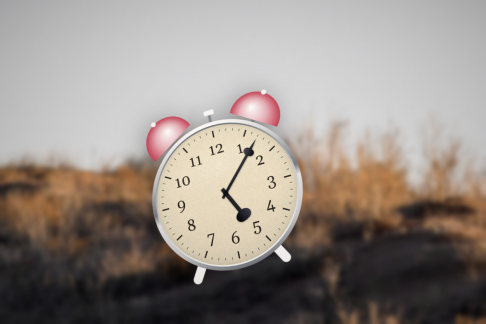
**5:07**
